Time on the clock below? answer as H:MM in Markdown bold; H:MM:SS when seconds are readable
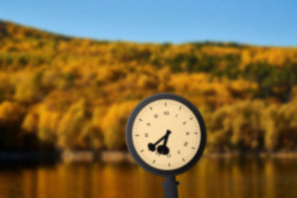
**6:39**
